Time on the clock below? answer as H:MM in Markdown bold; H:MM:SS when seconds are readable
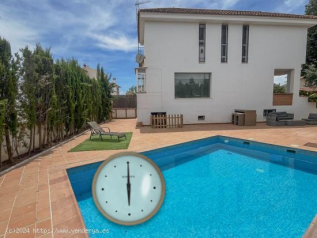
**6:00**
